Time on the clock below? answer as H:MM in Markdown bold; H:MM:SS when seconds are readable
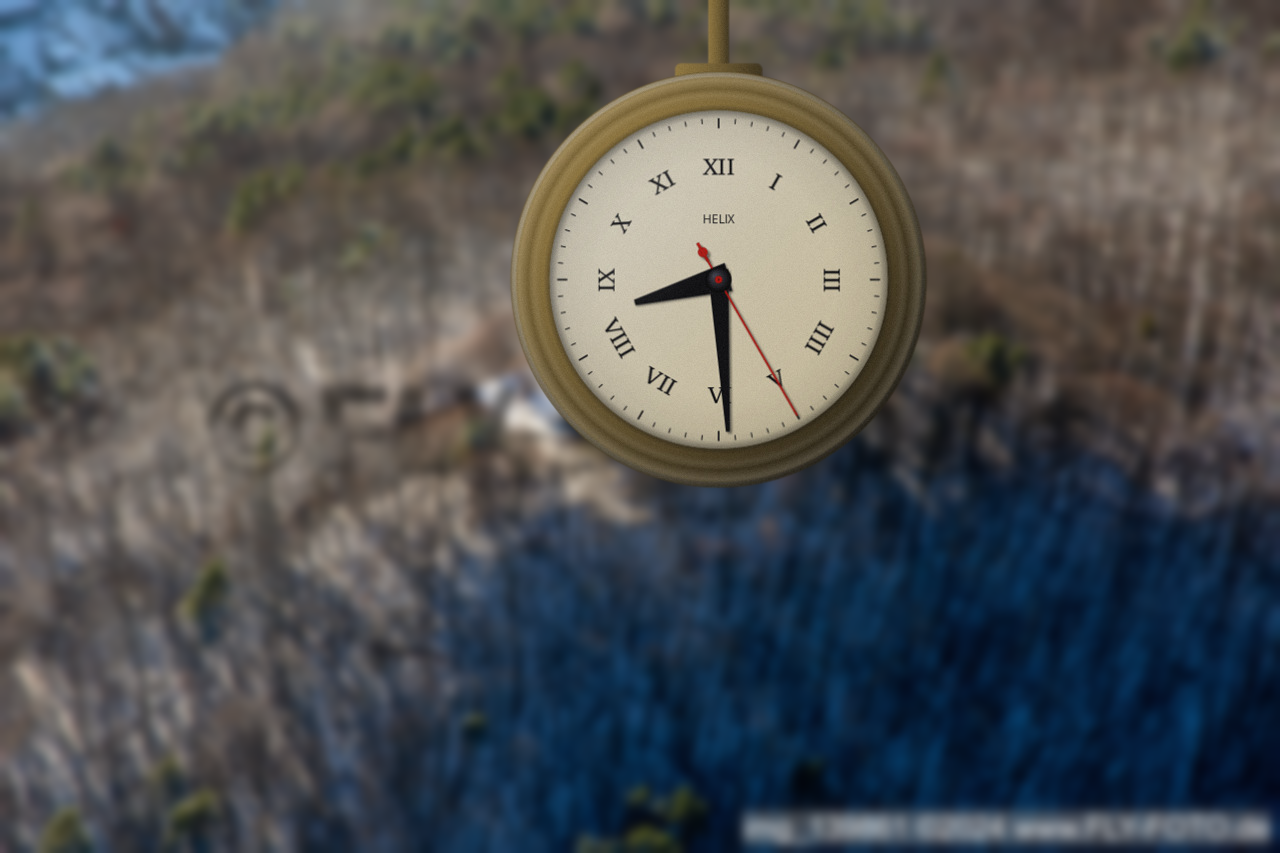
**8:29:25**
